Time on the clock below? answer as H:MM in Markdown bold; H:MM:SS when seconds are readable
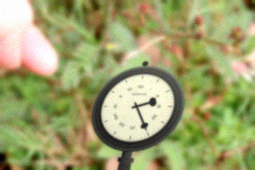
**2:25**
